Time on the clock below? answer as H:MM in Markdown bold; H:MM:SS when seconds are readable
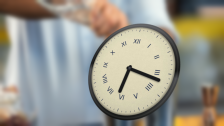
**6:17**
